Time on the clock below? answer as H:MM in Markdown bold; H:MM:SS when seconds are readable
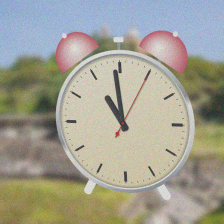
**10:59:05**
